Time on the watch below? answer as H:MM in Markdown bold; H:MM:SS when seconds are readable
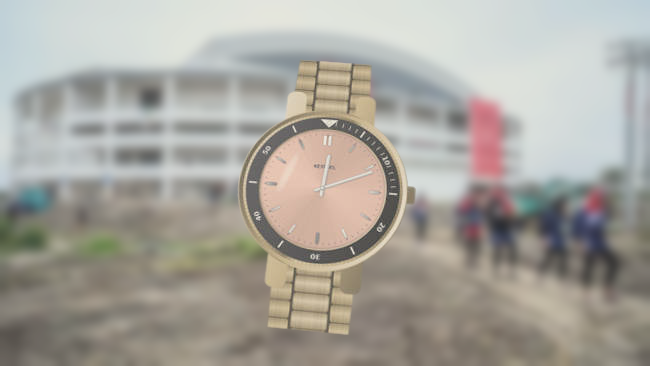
**12:11**
